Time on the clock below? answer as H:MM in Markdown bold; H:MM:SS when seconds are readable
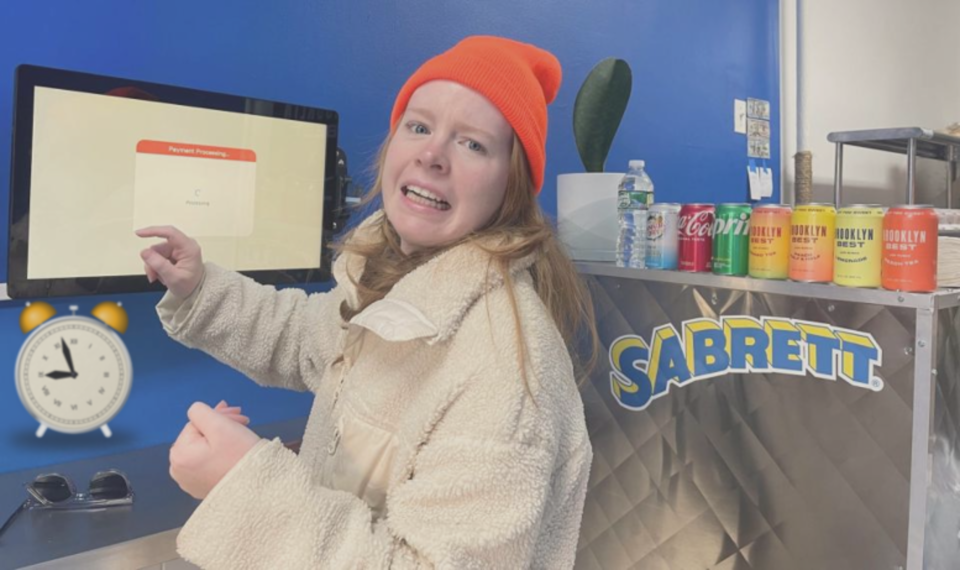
**8:57**
